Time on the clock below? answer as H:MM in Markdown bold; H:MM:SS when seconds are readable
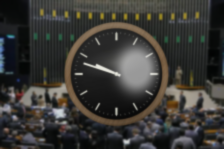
**9:48**
